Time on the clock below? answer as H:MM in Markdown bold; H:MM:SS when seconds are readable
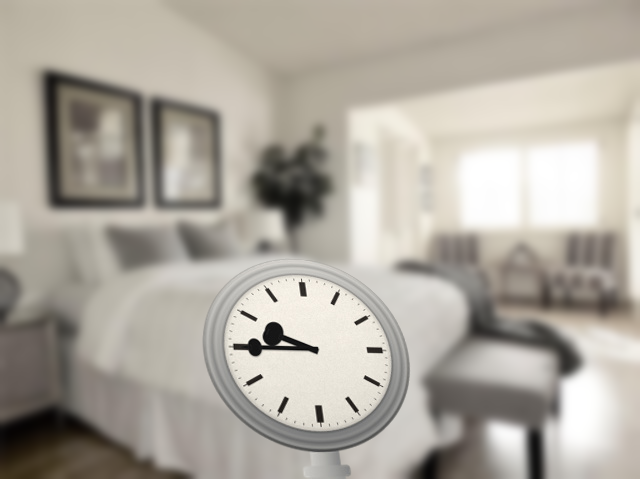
**9:45**
